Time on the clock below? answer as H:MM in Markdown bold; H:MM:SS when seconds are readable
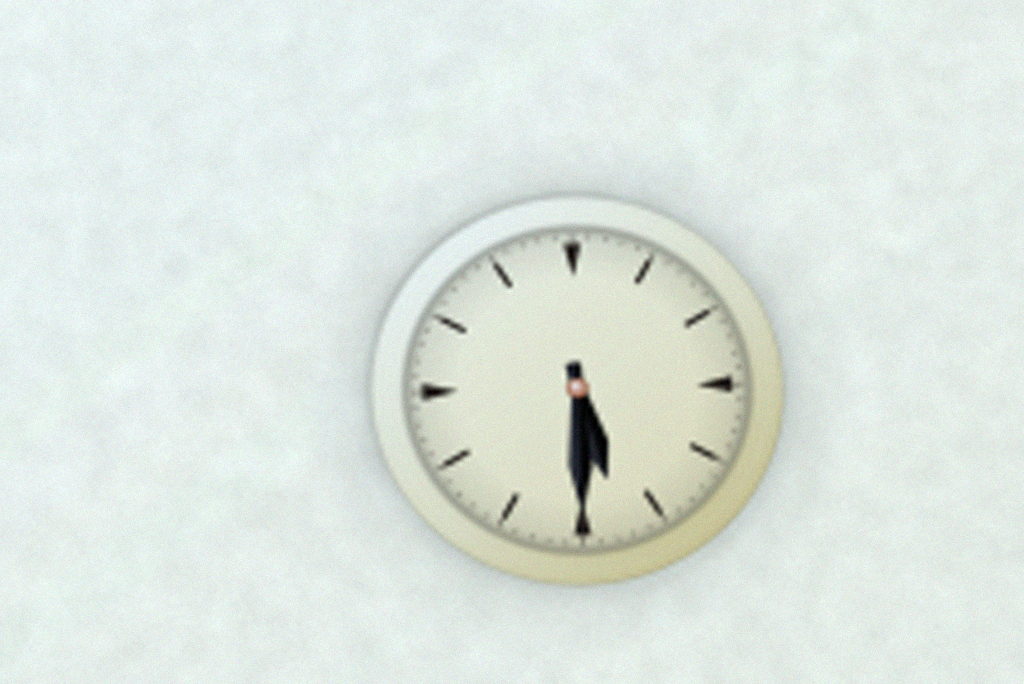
**5:30**
